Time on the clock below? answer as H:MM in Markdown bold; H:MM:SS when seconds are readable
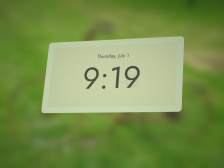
**9:19**
